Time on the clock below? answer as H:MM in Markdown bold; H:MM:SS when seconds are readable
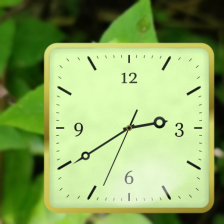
**2:39:34**
